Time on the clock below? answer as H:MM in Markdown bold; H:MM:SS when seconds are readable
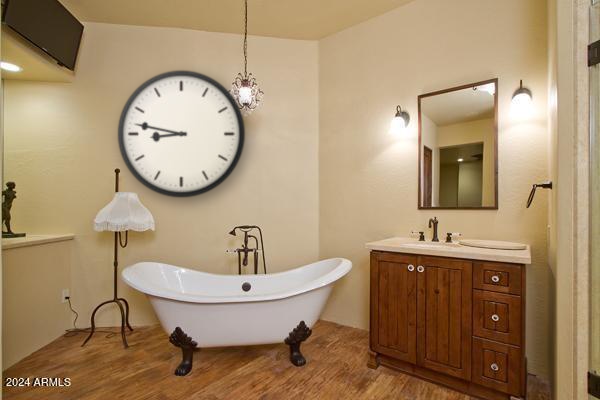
**8:47**
